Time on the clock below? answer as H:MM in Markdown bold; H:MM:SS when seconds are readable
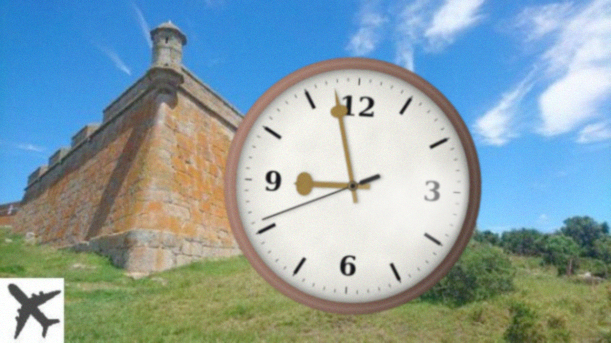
**8:57:41**
